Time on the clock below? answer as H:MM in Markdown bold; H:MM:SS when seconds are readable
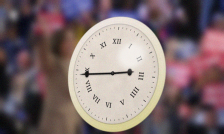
**2:44**
